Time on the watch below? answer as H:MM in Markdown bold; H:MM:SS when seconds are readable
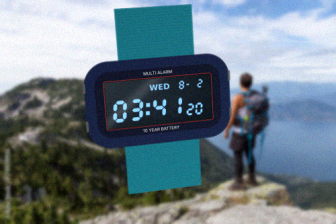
**3:41:20**
